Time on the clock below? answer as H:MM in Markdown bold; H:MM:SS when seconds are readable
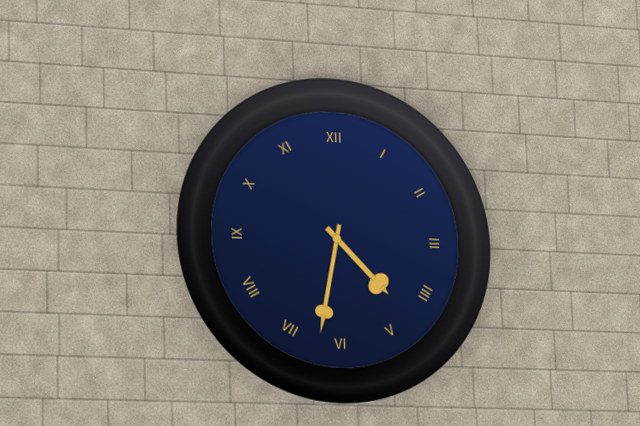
**4:32**
